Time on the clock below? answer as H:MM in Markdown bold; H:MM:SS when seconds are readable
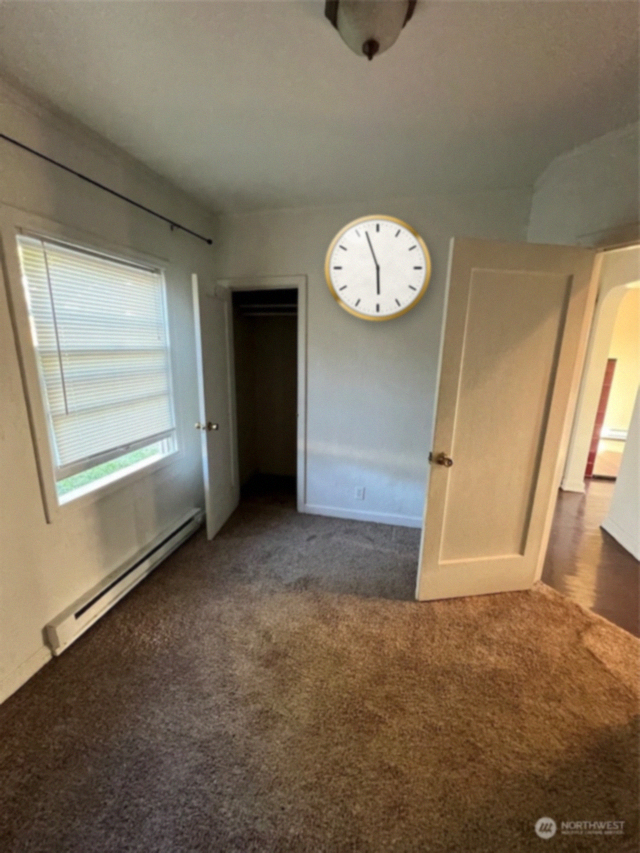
**5:57**
